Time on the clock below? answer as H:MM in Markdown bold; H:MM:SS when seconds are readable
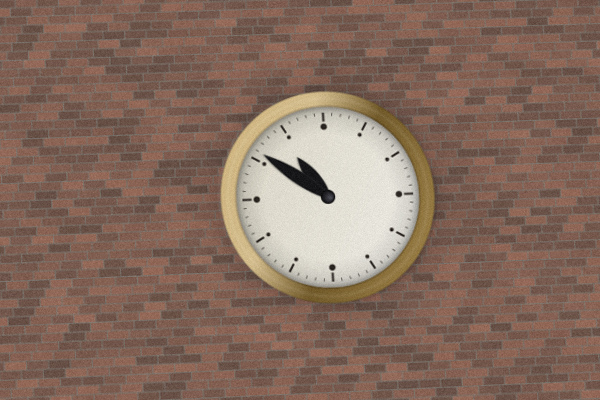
**10:51**
